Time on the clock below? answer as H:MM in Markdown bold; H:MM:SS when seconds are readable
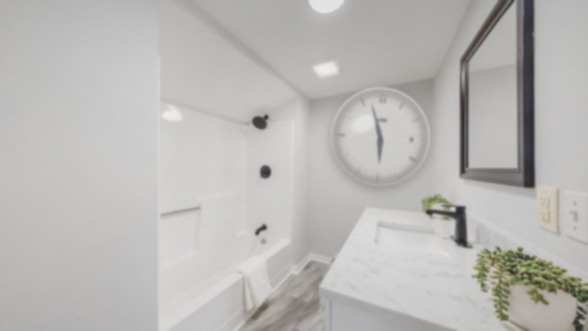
**5:57**
